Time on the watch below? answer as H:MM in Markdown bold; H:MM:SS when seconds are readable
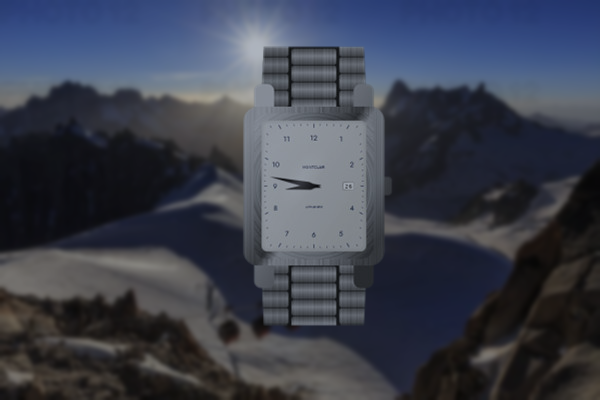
**8:47**
